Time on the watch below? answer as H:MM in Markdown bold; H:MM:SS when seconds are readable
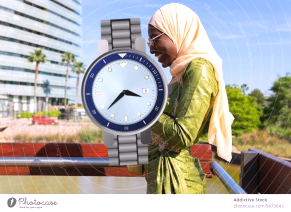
**3:38**
